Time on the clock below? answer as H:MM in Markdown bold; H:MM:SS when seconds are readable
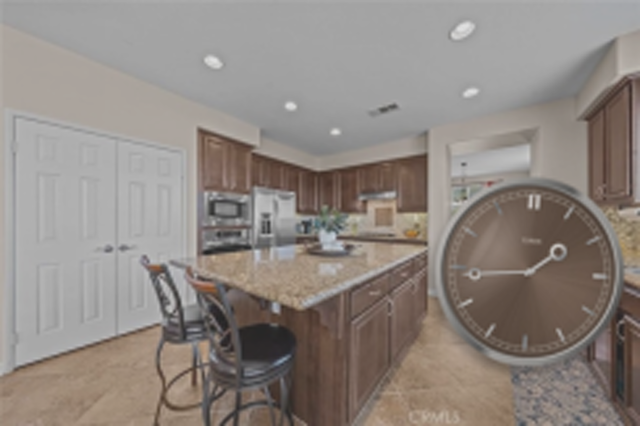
**1:44**
